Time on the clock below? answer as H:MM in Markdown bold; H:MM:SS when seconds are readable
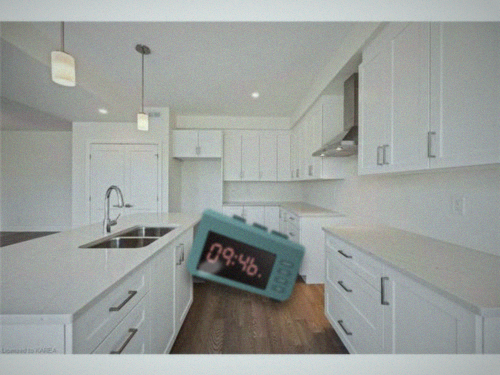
**9:46**
